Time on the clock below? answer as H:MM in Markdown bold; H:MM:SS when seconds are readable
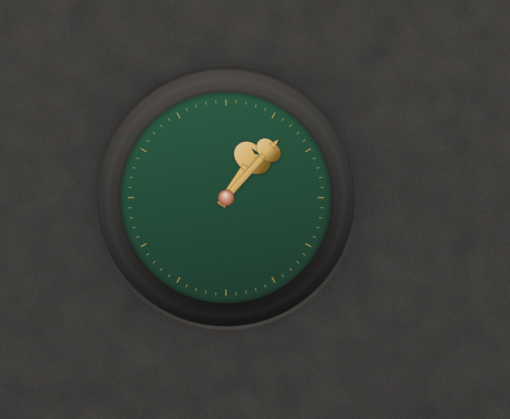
**1:07**
